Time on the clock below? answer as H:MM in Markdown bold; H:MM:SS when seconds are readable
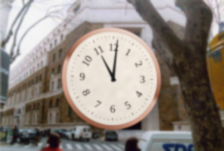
**11:01**
